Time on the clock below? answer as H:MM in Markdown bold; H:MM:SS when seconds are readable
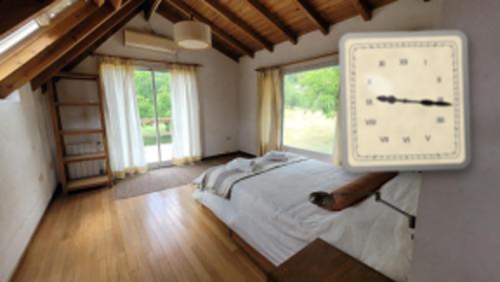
**9:16**
